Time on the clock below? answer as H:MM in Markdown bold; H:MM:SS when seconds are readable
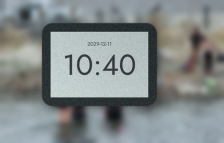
**10:40**
